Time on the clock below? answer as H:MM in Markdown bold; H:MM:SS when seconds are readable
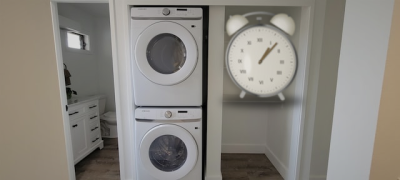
**1:07**
